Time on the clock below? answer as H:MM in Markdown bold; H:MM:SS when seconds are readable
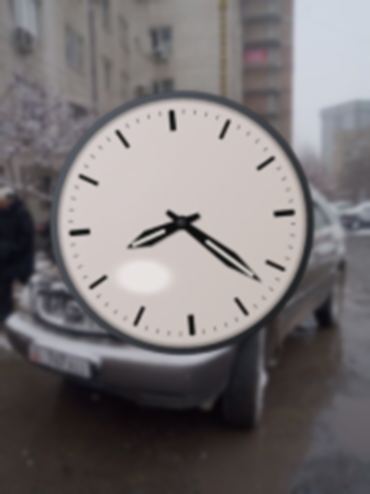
**8:22**
